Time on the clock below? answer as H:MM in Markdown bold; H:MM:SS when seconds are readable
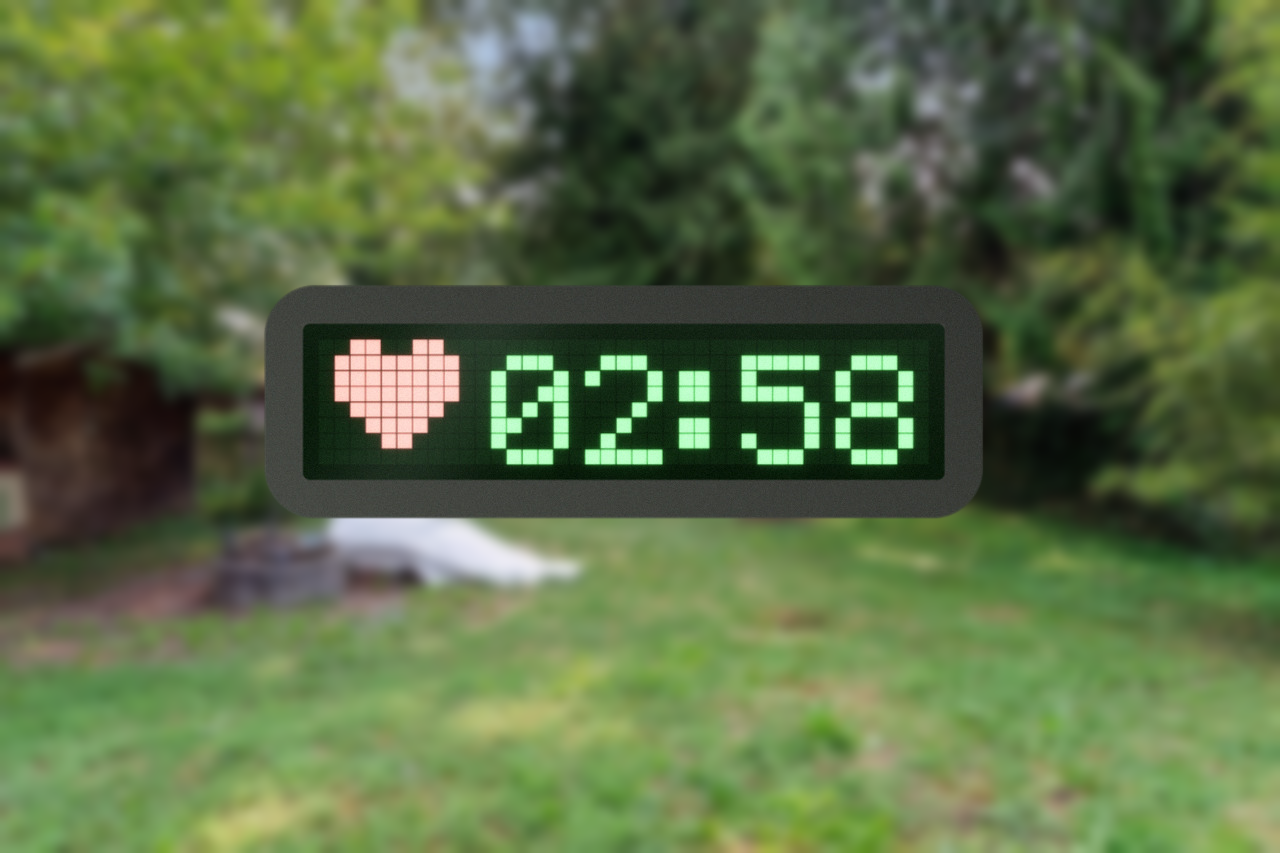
**2:58**
